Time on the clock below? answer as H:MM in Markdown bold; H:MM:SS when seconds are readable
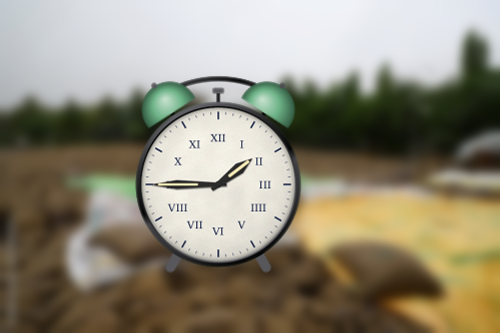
**1:45**
